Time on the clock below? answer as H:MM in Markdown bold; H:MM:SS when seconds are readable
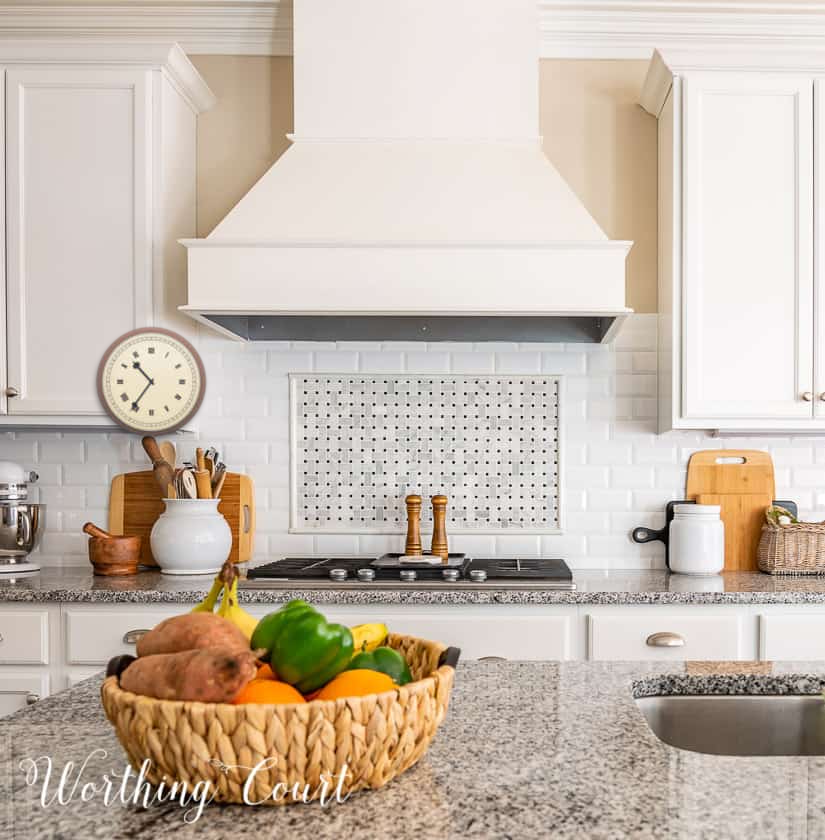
**10:36**
